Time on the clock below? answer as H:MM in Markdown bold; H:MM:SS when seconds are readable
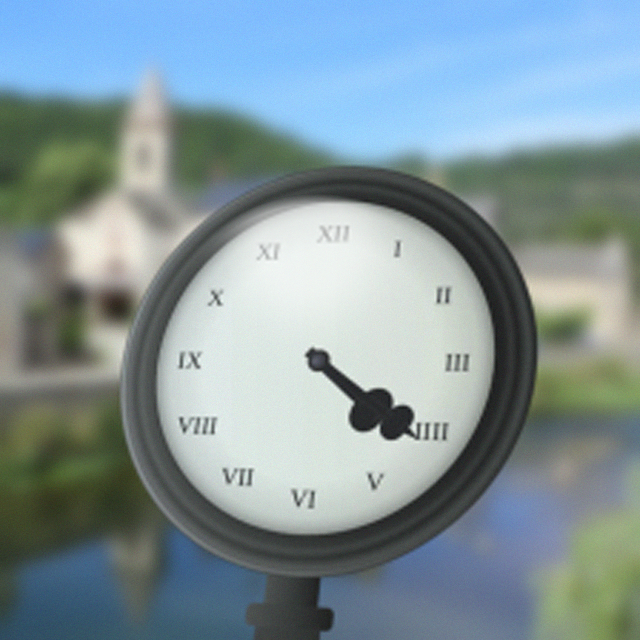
**4:21**
